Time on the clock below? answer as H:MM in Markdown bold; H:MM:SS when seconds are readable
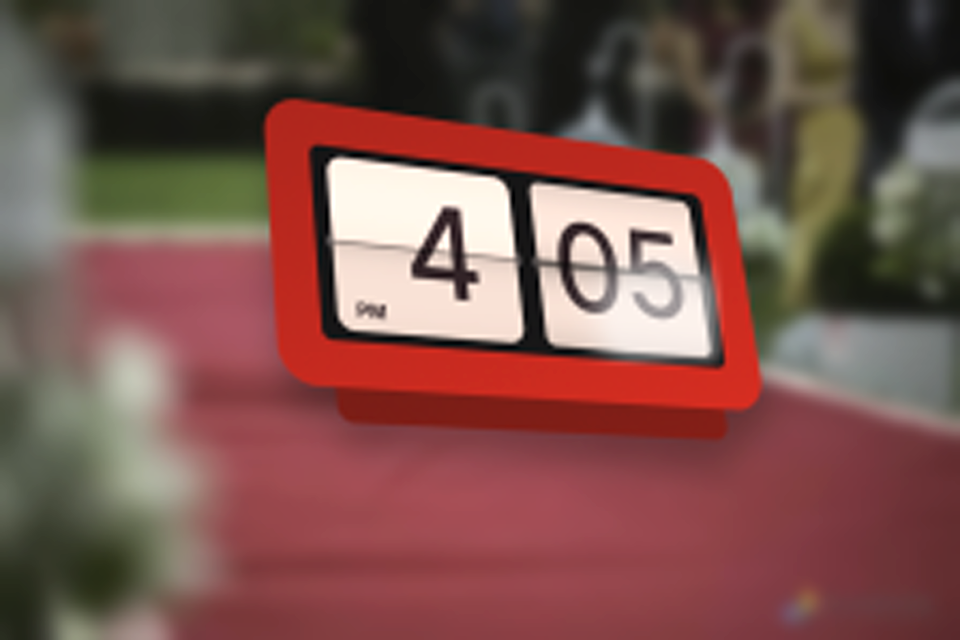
**4:05**
